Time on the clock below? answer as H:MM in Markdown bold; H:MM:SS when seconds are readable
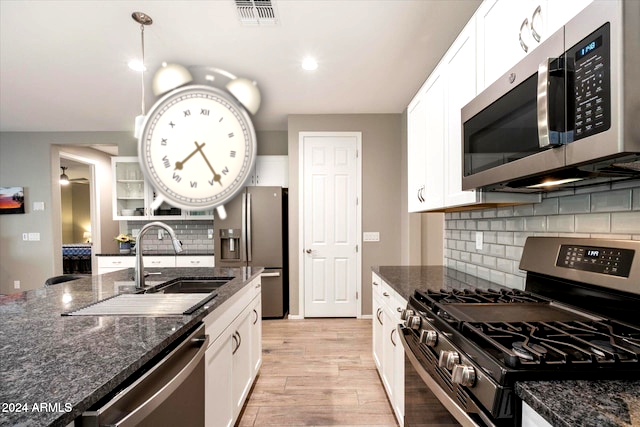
**7:23**
